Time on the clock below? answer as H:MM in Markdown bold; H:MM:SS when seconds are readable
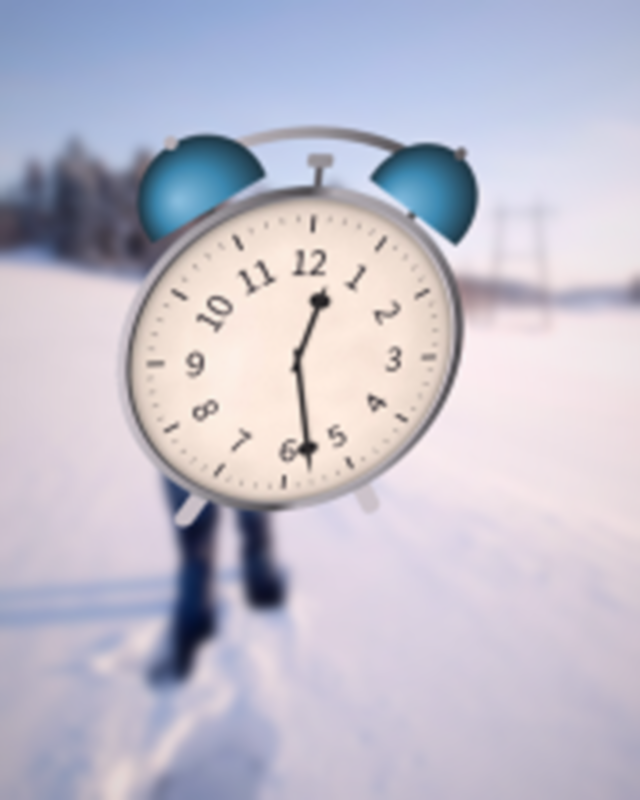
**12:28**
